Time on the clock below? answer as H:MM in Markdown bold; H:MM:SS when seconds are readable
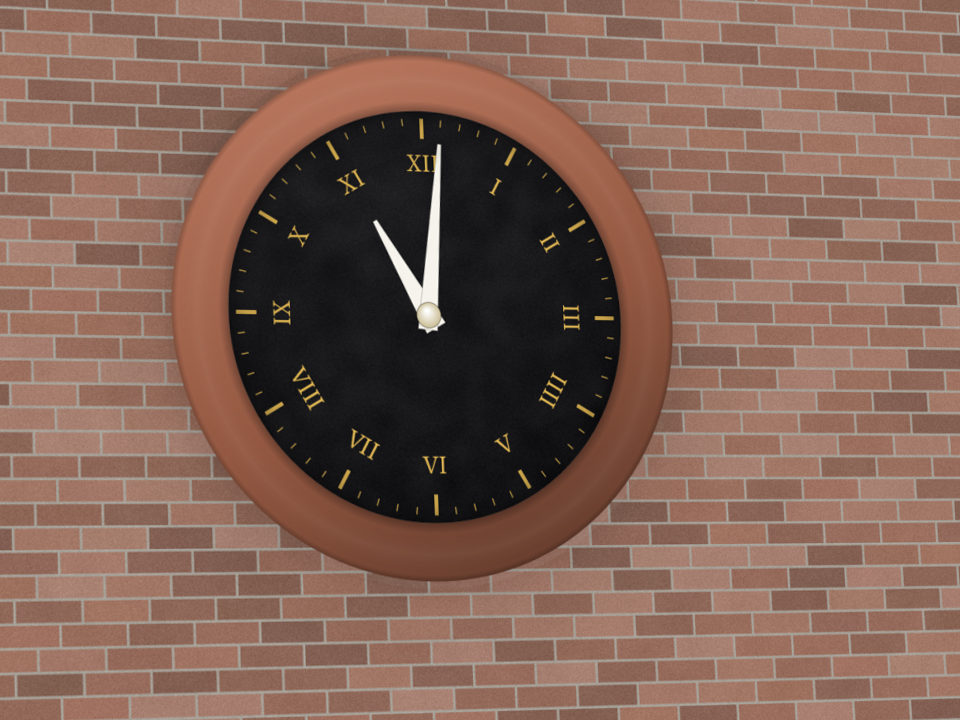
**11:01**
